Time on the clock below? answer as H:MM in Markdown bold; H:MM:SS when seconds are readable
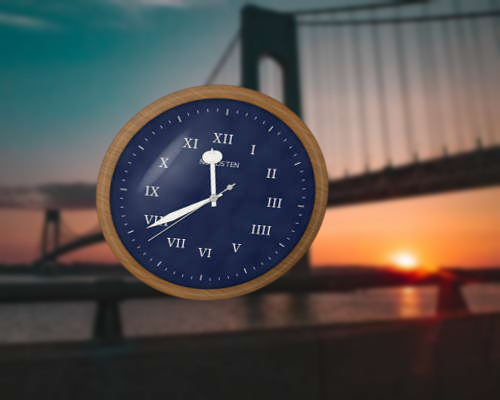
**11:39:38**
